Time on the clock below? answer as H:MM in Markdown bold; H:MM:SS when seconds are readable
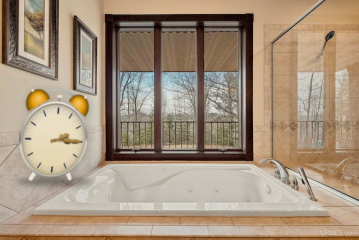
**2:15**
